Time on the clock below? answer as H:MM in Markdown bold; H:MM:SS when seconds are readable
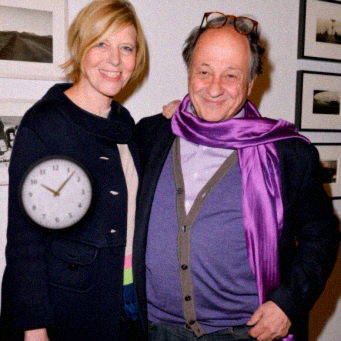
**10:07**
